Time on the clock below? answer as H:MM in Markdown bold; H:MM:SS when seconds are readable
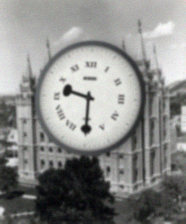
**9:30**
